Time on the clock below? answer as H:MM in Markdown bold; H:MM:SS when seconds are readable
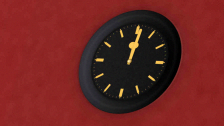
**12:01**
